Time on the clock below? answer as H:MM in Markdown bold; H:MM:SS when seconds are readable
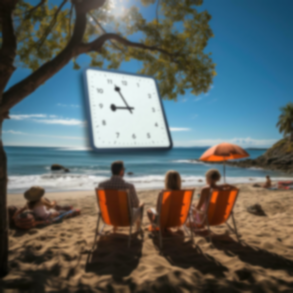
**8:56**
